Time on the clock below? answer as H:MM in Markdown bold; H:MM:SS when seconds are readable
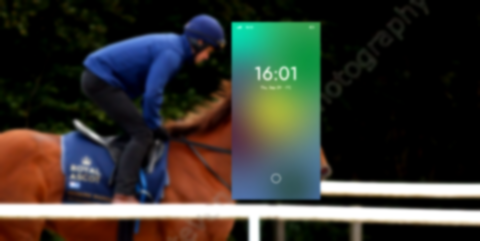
**16:01**
